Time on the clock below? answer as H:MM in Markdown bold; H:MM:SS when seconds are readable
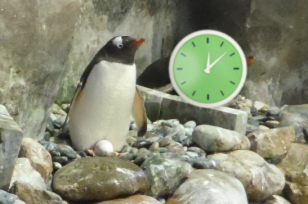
**12:08**
